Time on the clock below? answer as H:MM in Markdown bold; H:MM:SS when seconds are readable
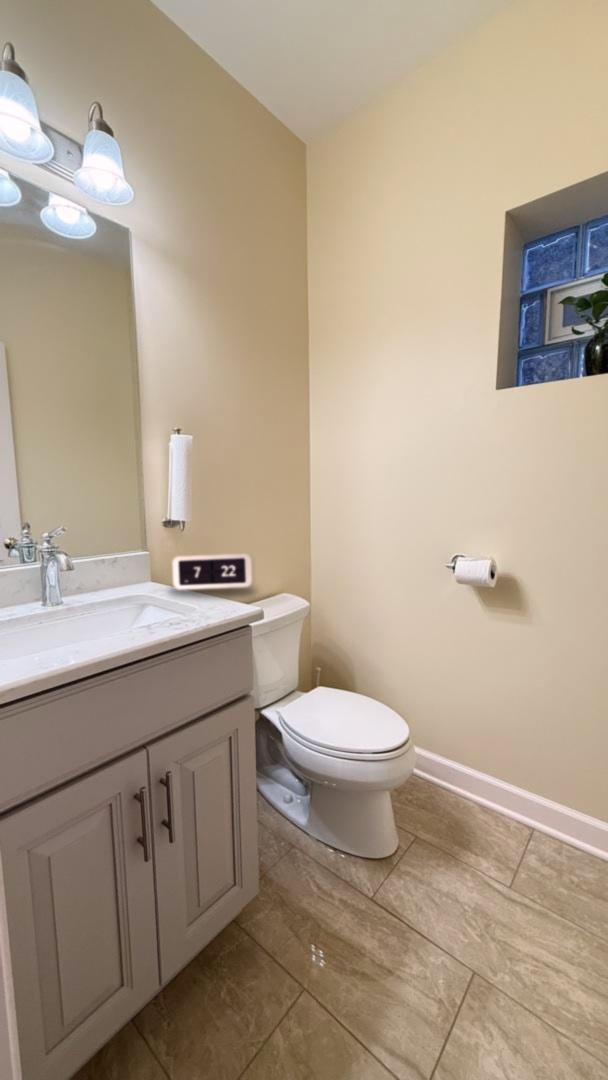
**7:22**
